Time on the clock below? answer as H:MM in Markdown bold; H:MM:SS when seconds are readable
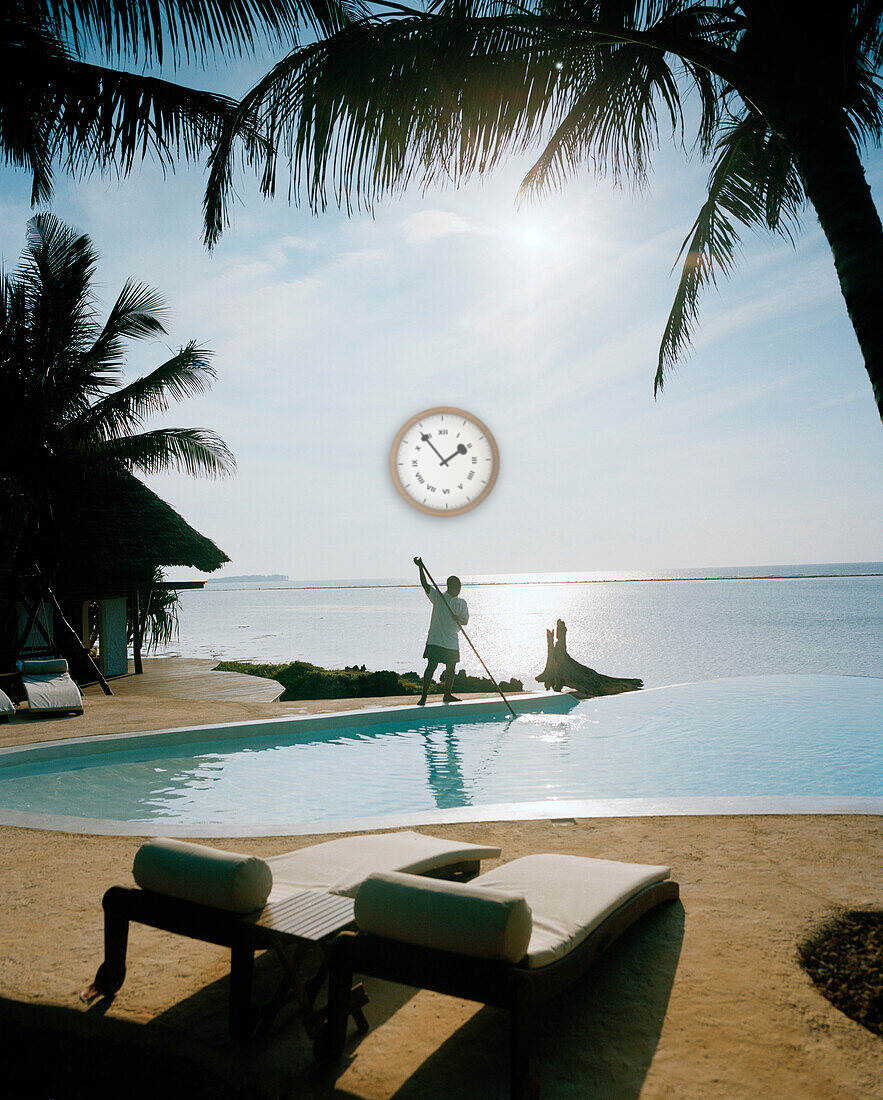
**1:54**
